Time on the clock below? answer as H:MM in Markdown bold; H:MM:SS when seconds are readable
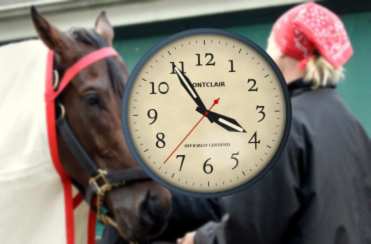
**3:54:37**
